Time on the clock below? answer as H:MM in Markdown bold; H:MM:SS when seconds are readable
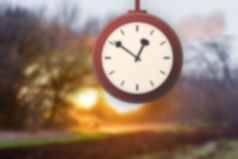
**12:51**
